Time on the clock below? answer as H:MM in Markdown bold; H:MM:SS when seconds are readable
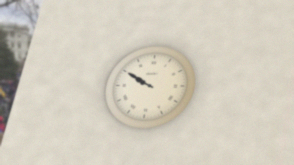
**9:50**
